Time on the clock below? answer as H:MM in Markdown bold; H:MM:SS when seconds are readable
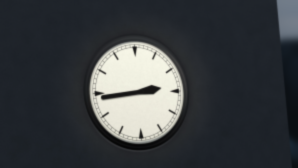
**2:44**
